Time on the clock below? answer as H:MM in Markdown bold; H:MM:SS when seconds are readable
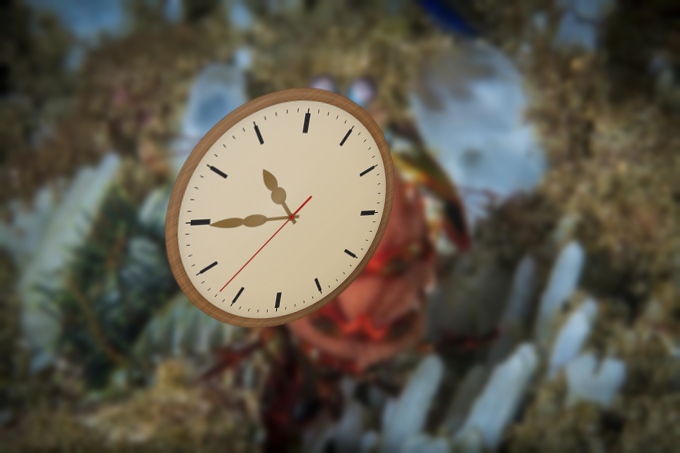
**10:44:37**
